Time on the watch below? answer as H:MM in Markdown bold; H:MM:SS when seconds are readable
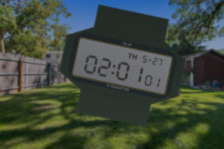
**2:01:01**
